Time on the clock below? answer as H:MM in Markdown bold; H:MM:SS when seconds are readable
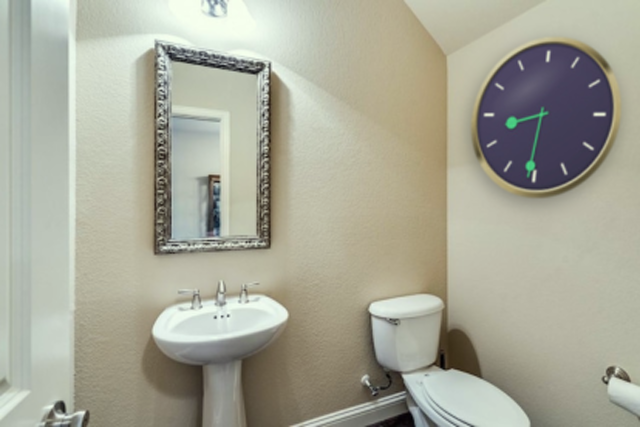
**8:31**
